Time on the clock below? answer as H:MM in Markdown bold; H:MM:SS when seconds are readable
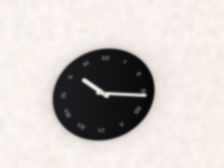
**10:16**
